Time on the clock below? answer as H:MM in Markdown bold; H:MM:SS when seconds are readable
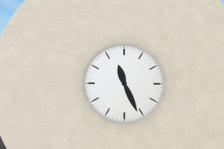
**11:26**
